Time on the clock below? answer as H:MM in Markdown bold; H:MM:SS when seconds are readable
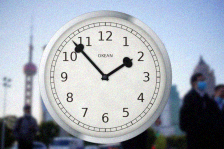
**1:53**
